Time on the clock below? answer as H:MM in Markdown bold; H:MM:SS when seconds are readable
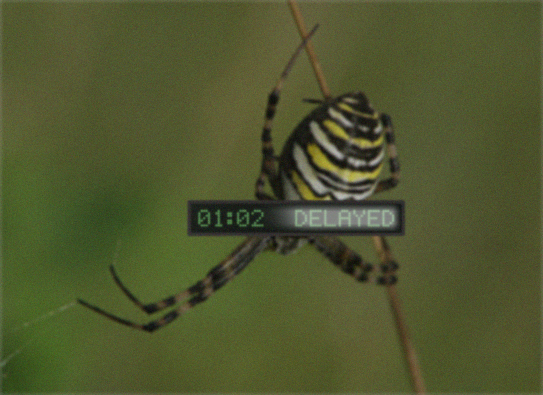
**1:02**
